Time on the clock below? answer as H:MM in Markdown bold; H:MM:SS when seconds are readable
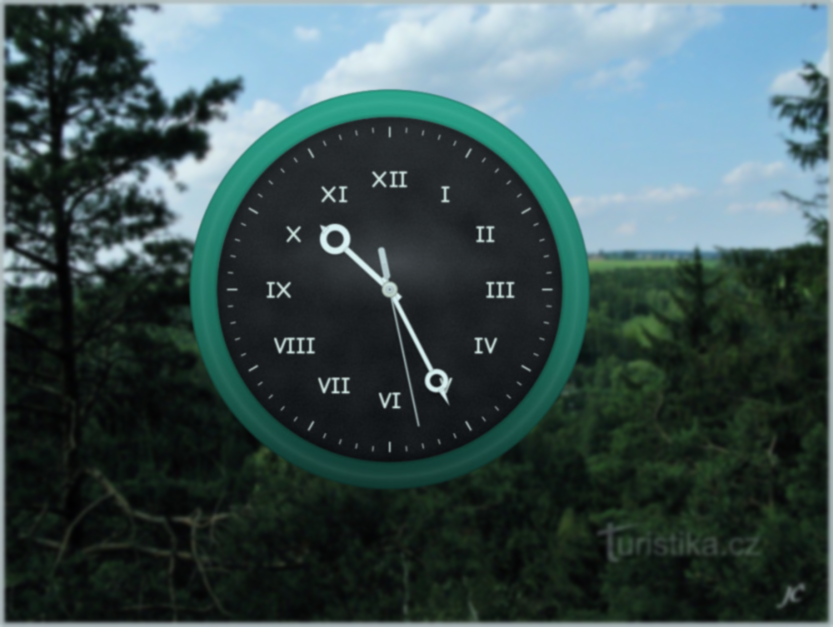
**10:25:28**
